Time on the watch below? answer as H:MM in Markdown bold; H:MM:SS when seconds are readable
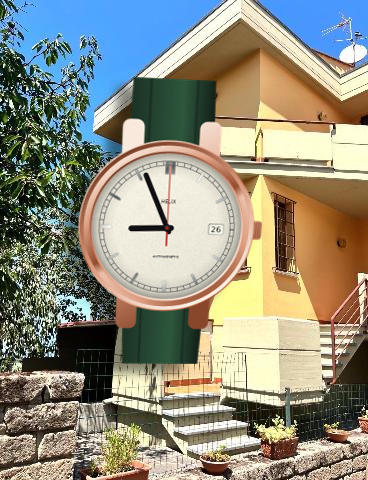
**8:56:00**
